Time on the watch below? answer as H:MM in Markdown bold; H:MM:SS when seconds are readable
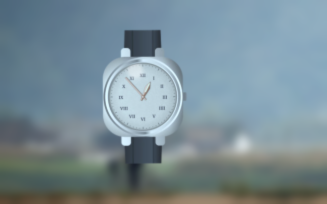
**12:53**
